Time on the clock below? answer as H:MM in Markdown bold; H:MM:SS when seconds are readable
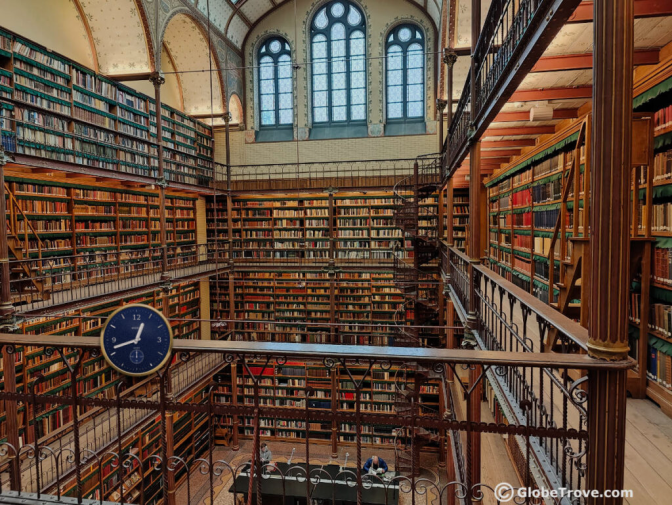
**12:42**
